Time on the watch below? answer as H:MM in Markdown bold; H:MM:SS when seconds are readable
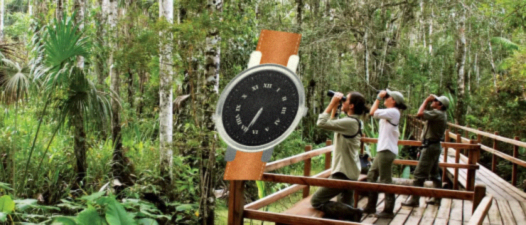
**6:34**
